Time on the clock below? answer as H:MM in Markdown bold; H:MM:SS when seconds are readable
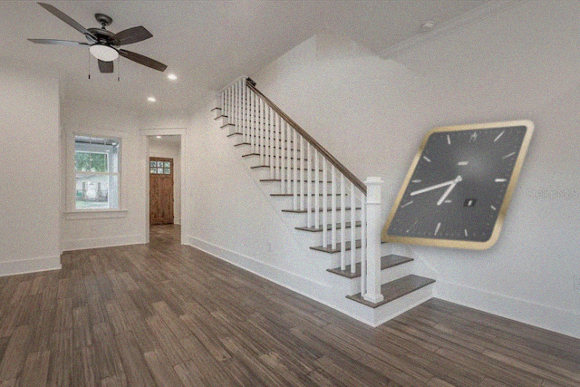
**6:42**
